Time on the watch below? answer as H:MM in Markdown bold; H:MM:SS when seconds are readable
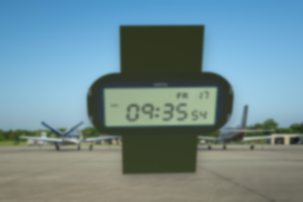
**9:35**
